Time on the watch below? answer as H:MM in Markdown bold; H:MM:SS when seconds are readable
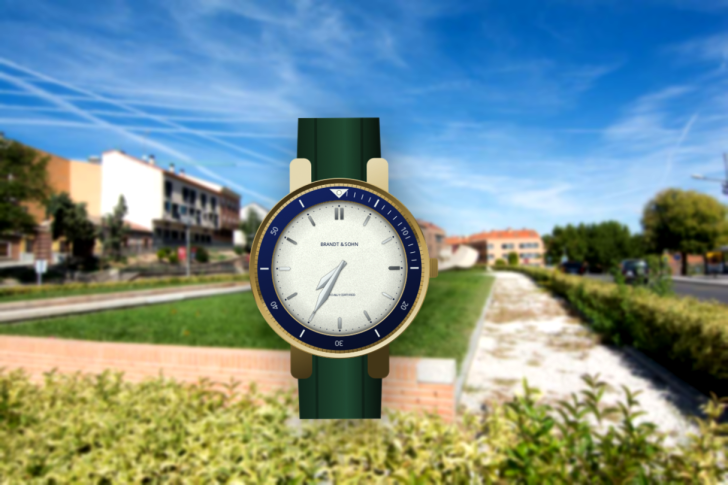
**7:35**
